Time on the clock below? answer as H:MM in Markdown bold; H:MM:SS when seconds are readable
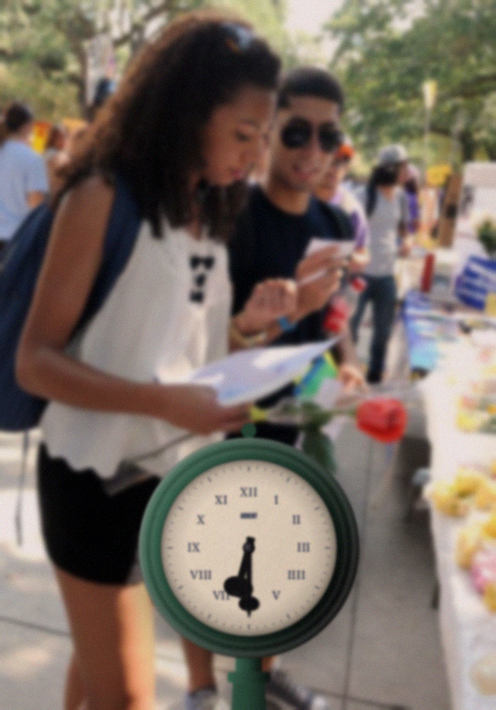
**6:30**
